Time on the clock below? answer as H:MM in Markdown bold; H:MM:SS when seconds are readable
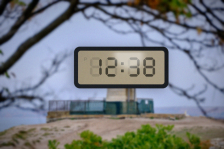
**12:38**
